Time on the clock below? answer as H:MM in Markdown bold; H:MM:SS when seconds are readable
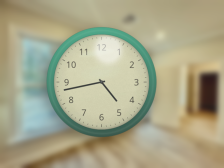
**4:43**
